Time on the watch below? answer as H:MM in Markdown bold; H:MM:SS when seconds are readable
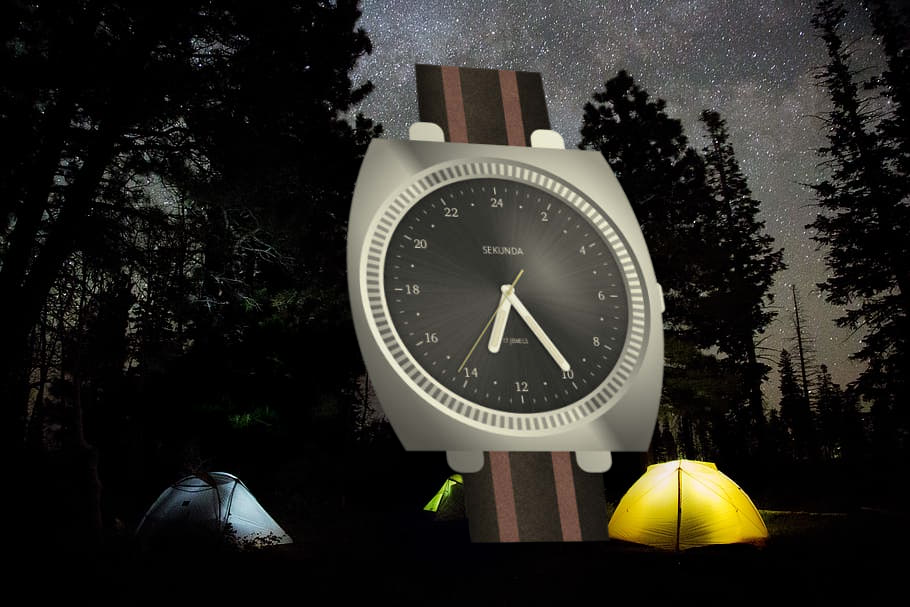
**13:24:36**
